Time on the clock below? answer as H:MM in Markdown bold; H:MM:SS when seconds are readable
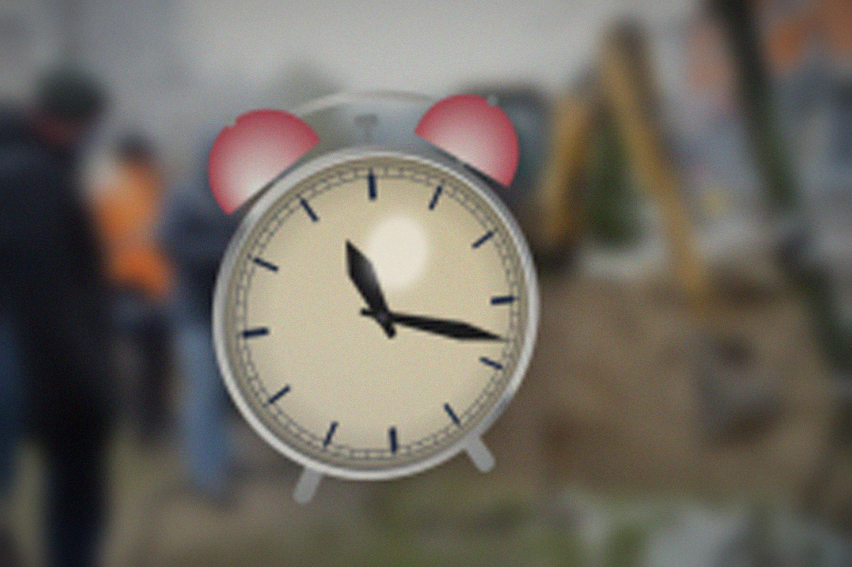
**11:18**
